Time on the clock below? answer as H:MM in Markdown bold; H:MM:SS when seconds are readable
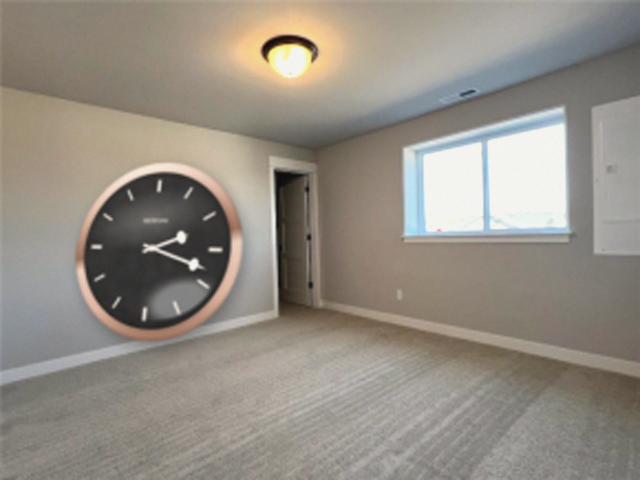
**2:18**
